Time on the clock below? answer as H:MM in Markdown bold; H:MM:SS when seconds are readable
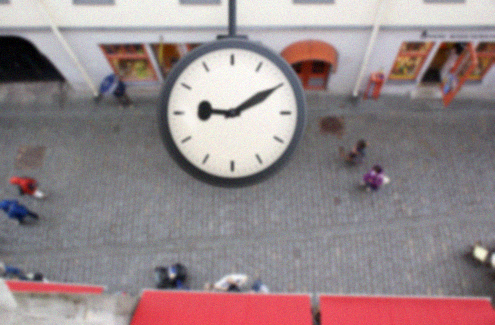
**9:10**
